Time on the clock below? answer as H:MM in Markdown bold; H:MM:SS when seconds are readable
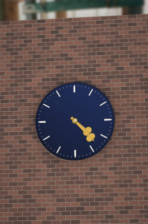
**4:23**
